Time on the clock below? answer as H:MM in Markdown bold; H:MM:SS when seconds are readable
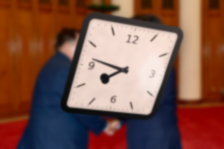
**7:47**
